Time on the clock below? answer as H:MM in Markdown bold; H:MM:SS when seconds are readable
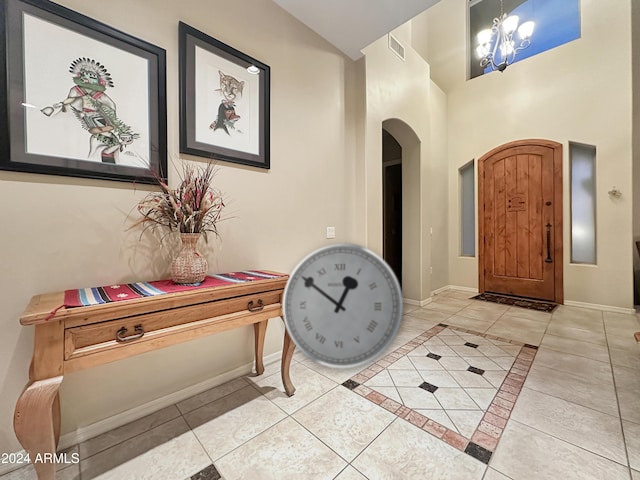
**12:51**
